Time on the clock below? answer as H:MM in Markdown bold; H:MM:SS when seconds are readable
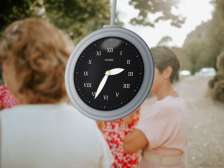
**2:34**
